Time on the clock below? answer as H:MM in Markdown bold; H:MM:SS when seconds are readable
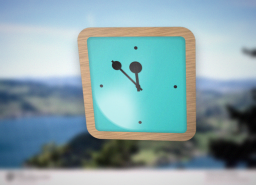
**11:53**
